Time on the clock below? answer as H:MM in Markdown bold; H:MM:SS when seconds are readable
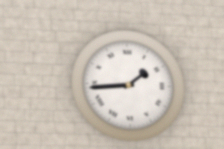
**1:44**
